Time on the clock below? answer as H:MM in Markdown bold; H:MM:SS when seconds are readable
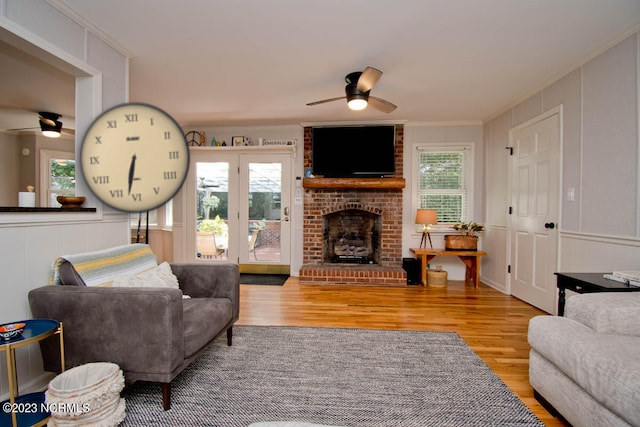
**6:32**
